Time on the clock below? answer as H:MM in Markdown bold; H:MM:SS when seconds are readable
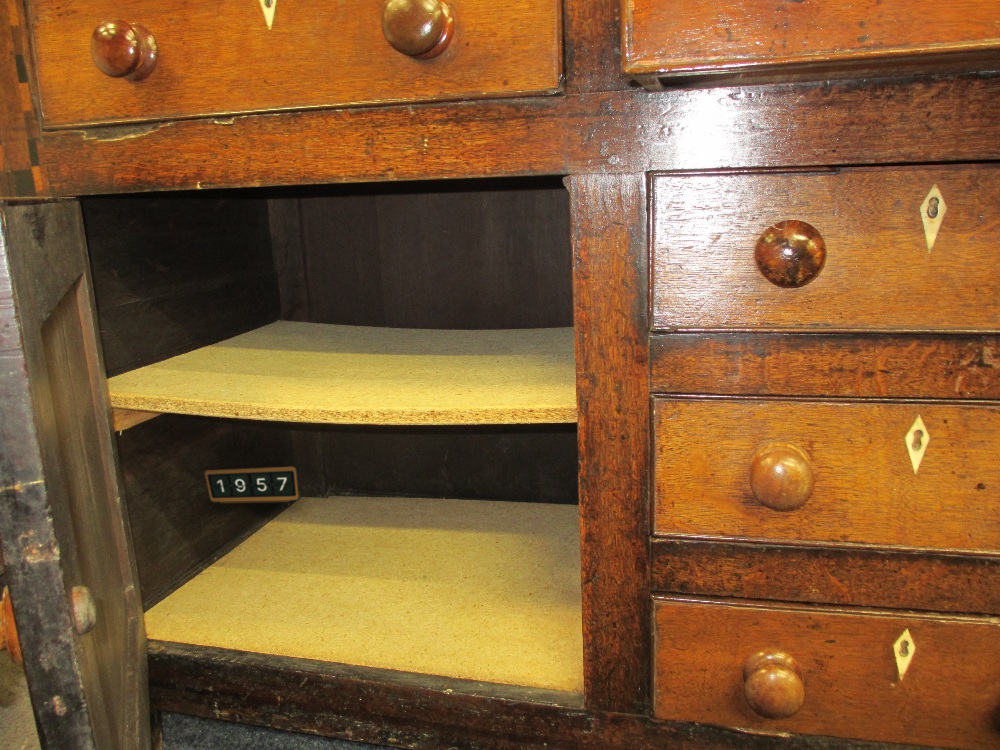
**19:57**
